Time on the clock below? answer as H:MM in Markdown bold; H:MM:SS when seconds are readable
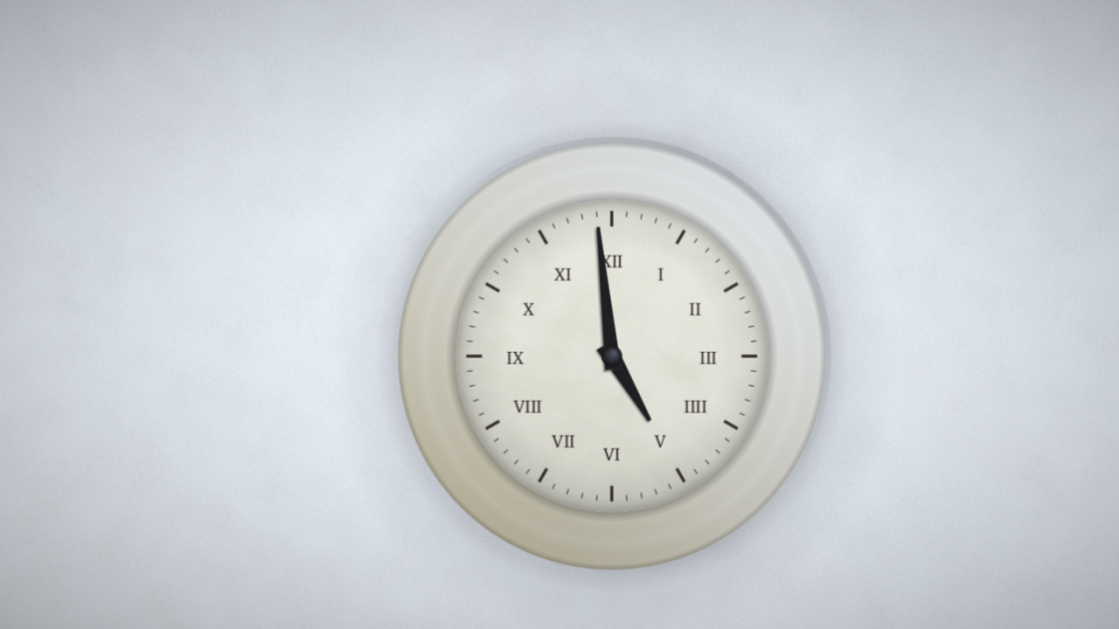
**4:59**
